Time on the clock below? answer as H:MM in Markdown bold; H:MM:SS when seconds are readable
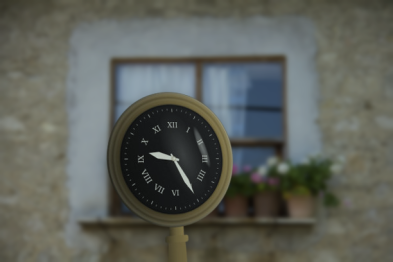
**9:25**
